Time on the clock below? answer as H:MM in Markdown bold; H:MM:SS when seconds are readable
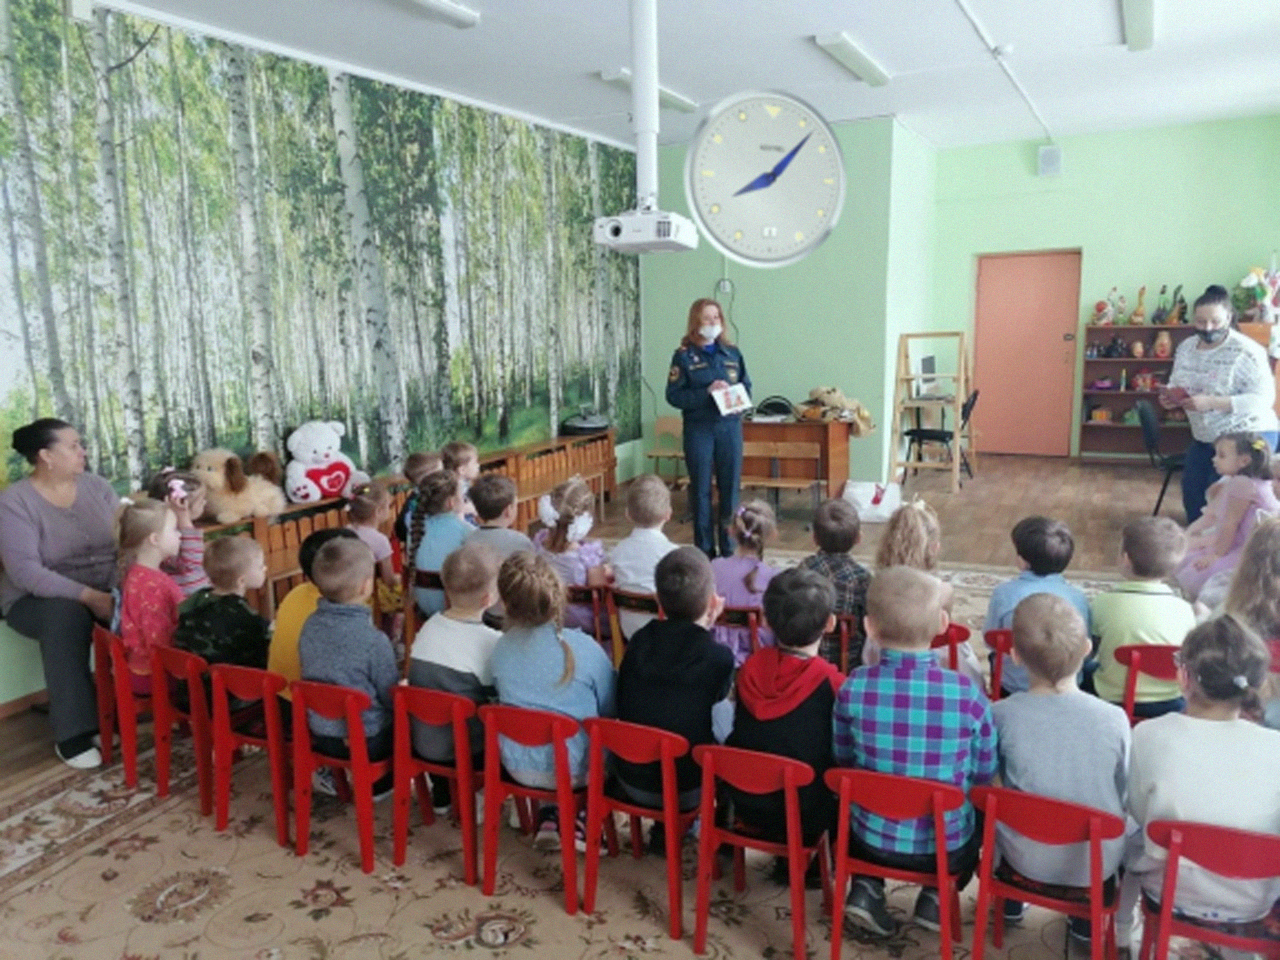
**8:07**
